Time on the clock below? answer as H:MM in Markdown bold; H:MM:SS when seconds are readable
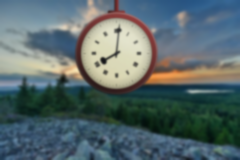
**8:01**
